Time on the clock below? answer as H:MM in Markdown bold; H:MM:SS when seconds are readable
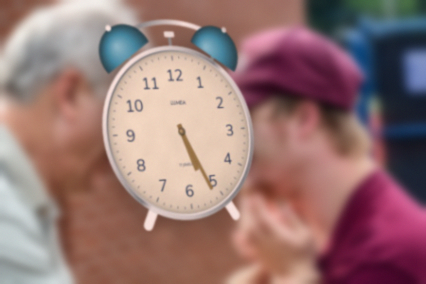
**5:26**
